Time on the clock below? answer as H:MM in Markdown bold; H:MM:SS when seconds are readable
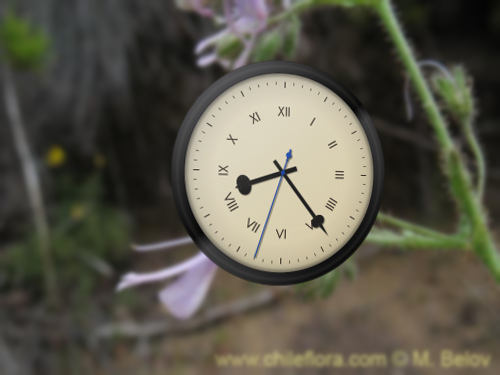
**8:23:33**
